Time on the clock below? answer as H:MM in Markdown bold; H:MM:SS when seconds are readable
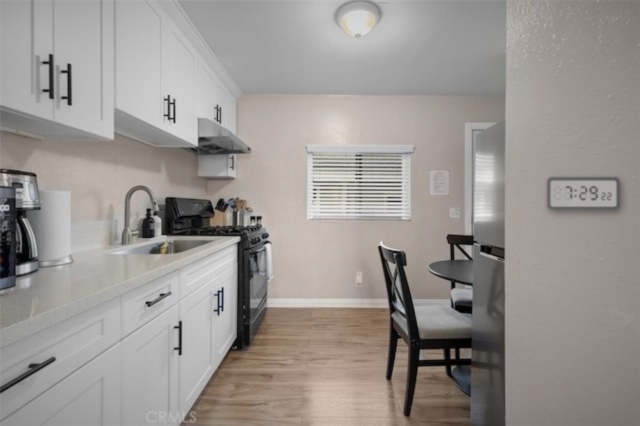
**7:29**
